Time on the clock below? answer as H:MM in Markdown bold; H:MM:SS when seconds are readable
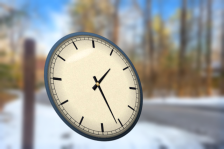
**1:26**
